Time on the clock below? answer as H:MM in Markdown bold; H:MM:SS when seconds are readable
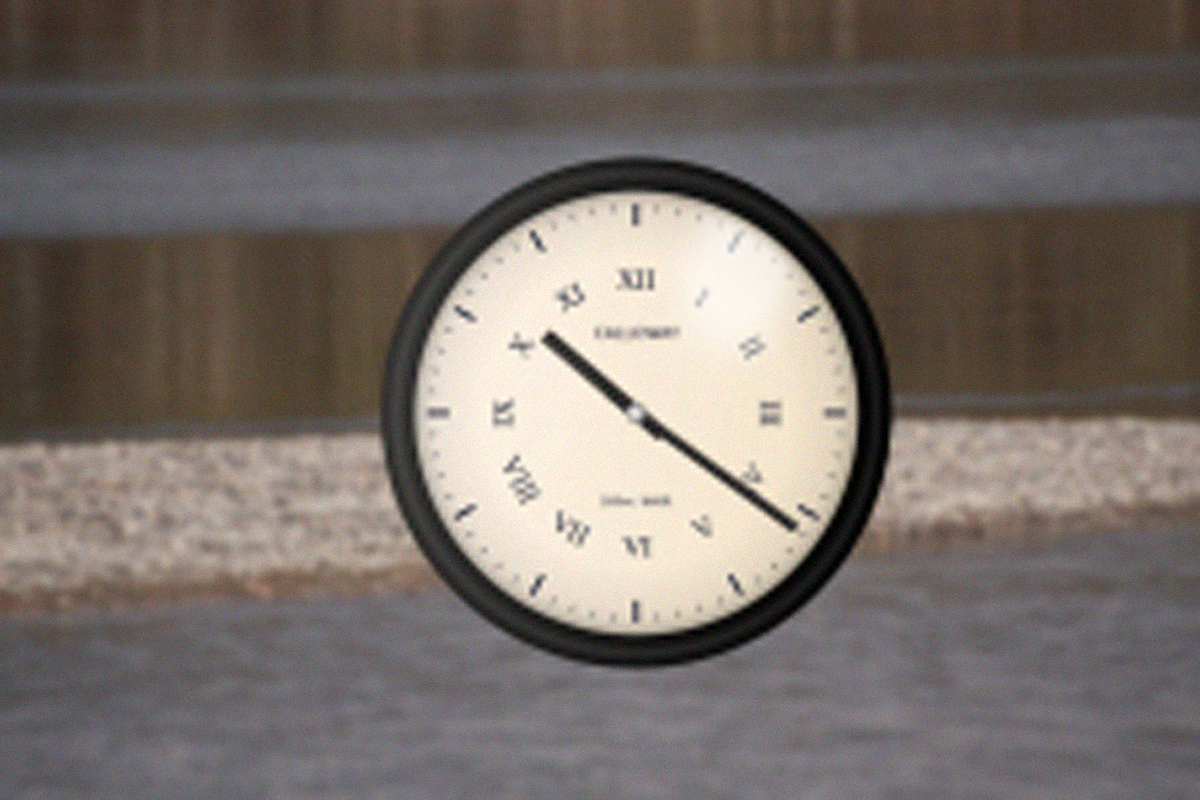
**10:21**
